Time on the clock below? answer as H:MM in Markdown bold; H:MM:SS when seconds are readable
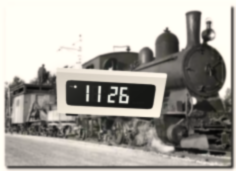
**11:26**
